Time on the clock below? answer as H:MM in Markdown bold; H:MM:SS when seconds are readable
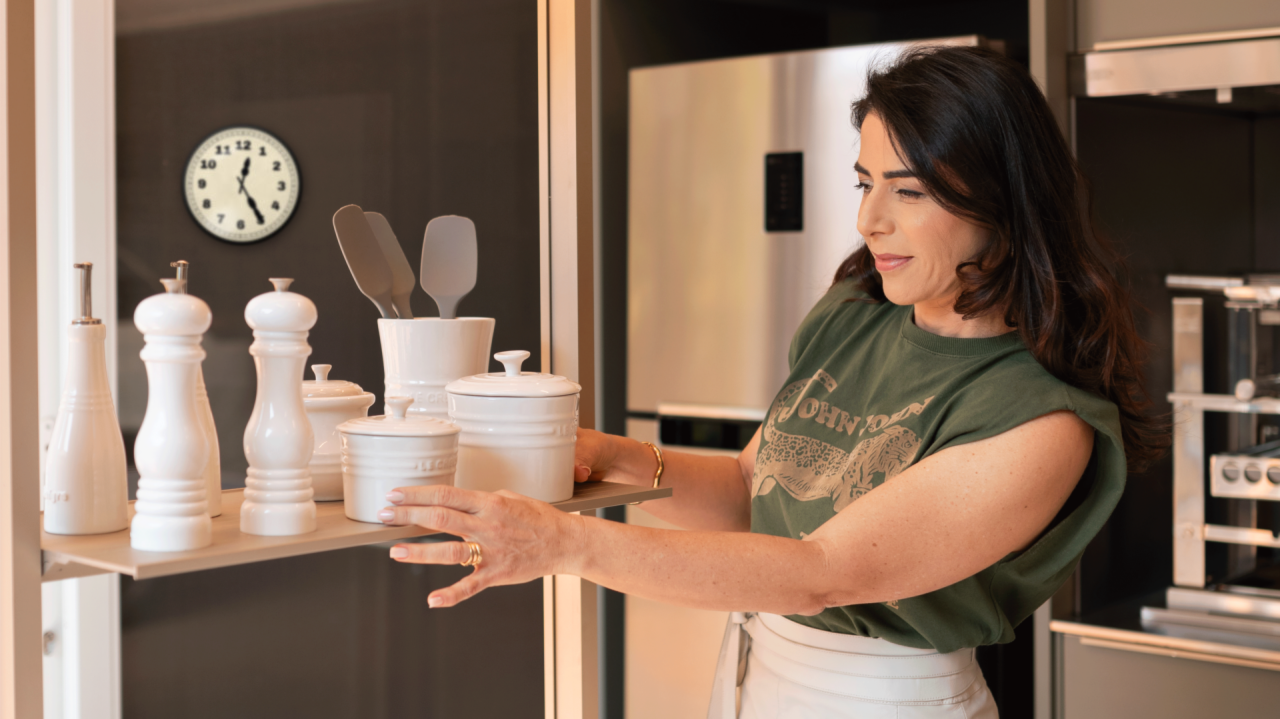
**12:25**
